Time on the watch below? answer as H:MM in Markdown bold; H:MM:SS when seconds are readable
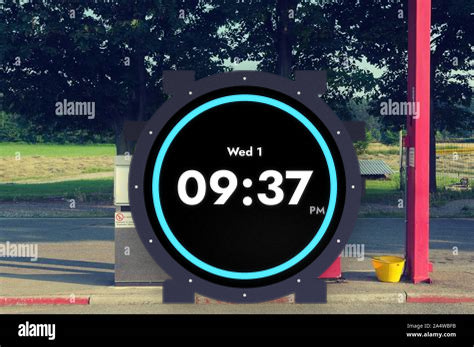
**9:37**
